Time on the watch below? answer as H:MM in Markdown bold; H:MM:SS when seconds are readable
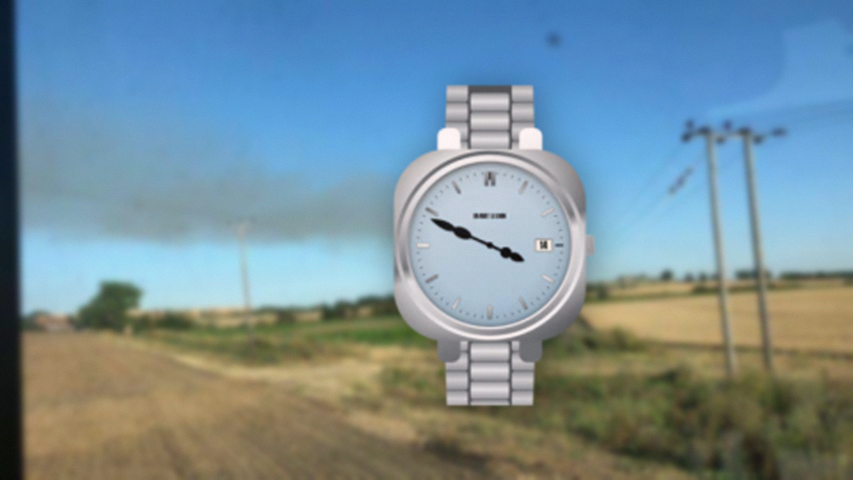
**3:49**
